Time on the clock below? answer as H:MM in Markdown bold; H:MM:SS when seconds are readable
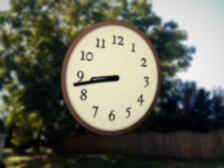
**8:43**
